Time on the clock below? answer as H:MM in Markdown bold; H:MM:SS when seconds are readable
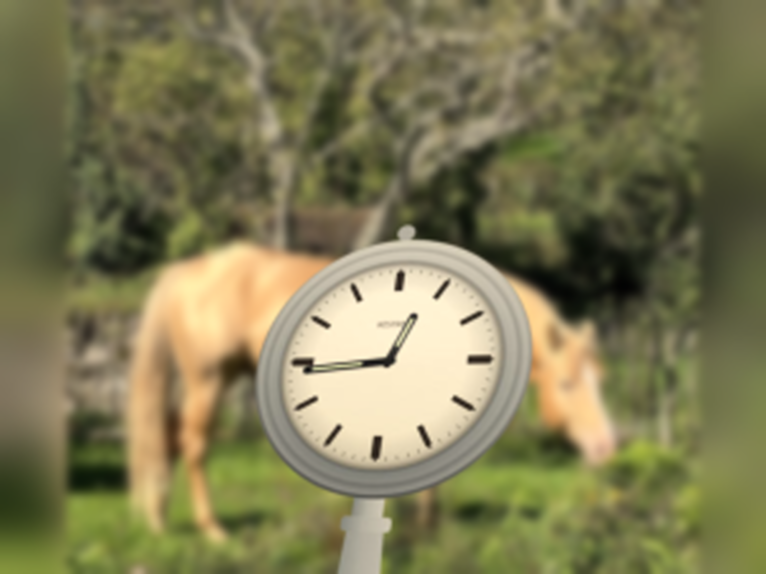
**12:44**
